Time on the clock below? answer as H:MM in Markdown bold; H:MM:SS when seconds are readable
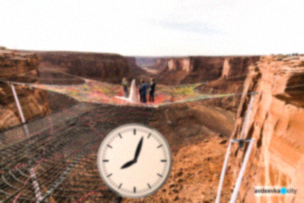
**8:03**
